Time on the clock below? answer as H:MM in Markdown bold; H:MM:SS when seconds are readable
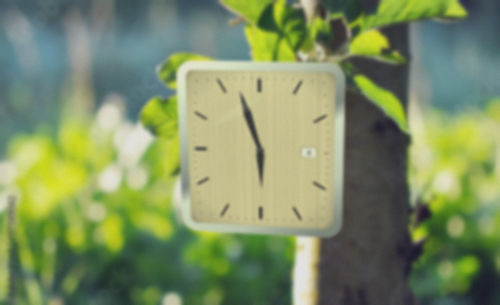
**5:57**
